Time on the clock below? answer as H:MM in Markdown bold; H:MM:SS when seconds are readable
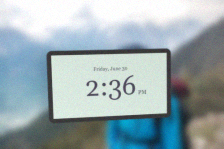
**2:36**
